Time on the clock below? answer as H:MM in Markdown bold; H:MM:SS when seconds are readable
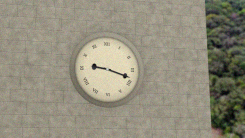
**9:18**
